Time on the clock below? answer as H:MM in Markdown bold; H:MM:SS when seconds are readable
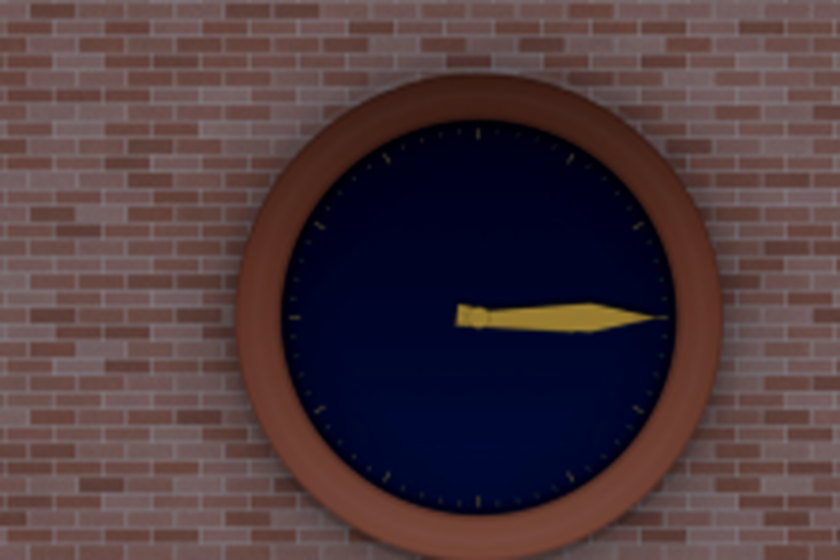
**3:15**
